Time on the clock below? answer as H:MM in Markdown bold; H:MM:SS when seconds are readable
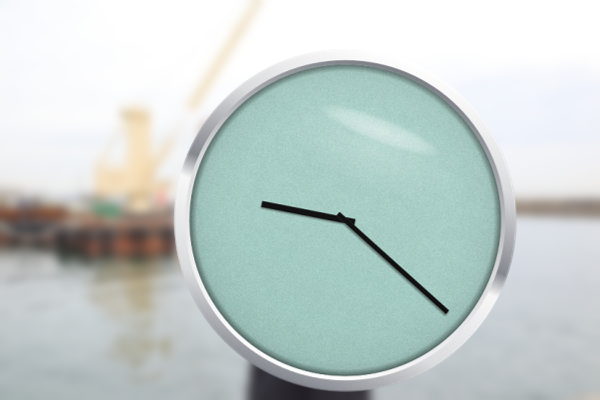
**9:22**
